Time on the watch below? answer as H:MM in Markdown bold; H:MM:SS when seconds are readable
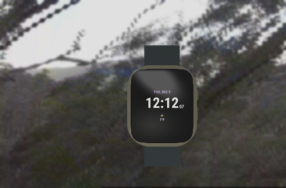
**12:12**
